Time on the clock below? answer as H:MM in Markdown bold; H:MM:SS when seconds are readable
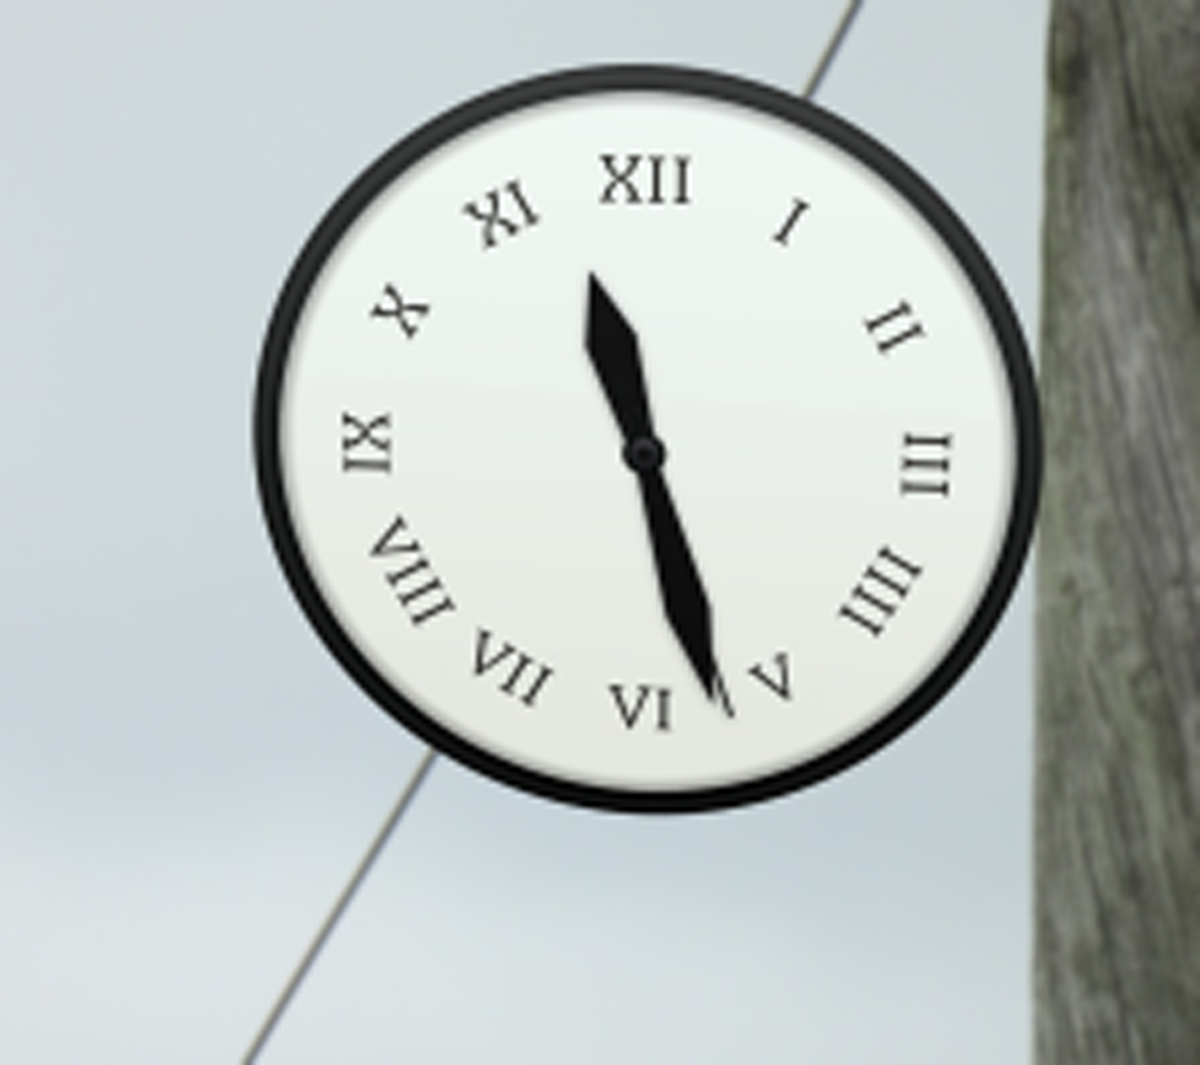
**11:27:27**
